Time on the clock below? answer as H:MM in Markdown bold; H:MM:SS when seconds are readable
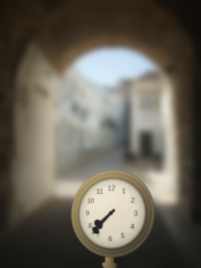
**7:37**
